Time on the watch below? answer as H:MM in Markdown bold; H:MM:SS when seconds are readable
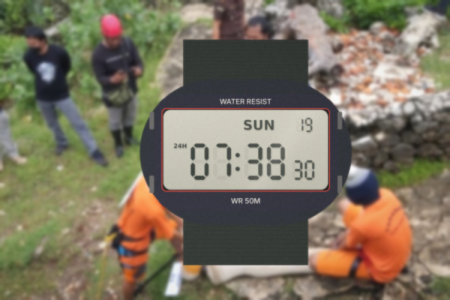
**7:38:30**
